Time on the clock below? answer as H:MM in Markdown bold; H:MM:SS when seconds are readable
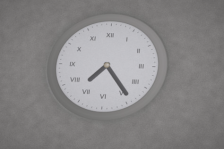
**7:24**
